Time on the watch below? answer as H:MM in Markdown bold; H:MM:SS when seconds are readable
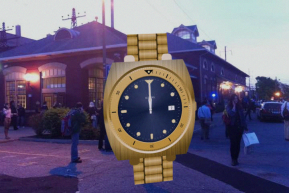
**12:00**
